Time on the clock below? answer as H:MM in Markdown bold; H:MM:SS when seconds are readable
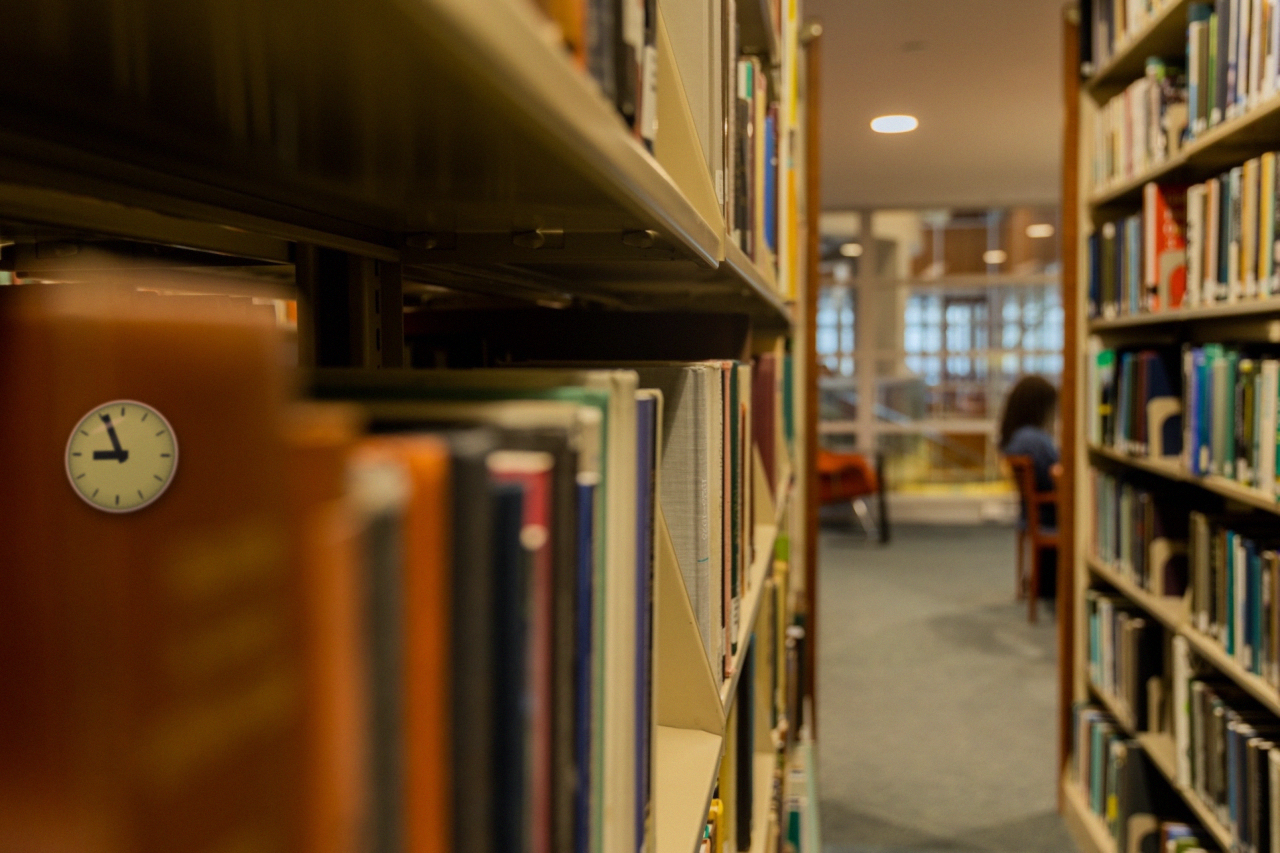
**8:56**
